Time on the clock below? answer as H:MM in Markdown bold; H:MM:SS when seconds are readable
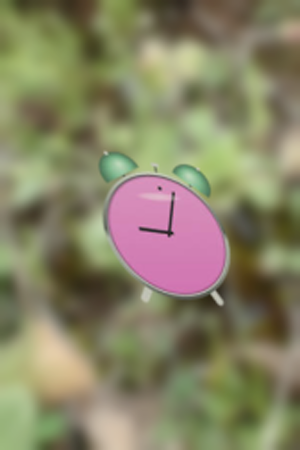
**9:03**
